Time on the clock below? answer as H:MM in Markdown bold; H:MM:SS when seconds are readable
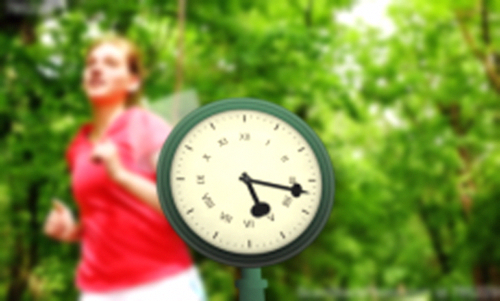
**5:17**
